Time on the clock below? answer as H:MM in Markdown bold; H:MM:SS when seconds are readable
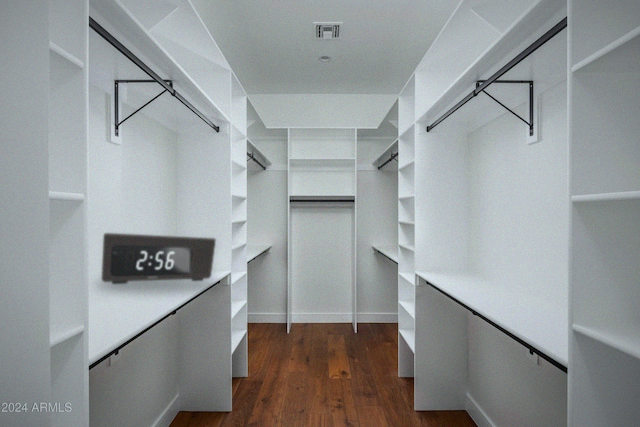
**2:56**
